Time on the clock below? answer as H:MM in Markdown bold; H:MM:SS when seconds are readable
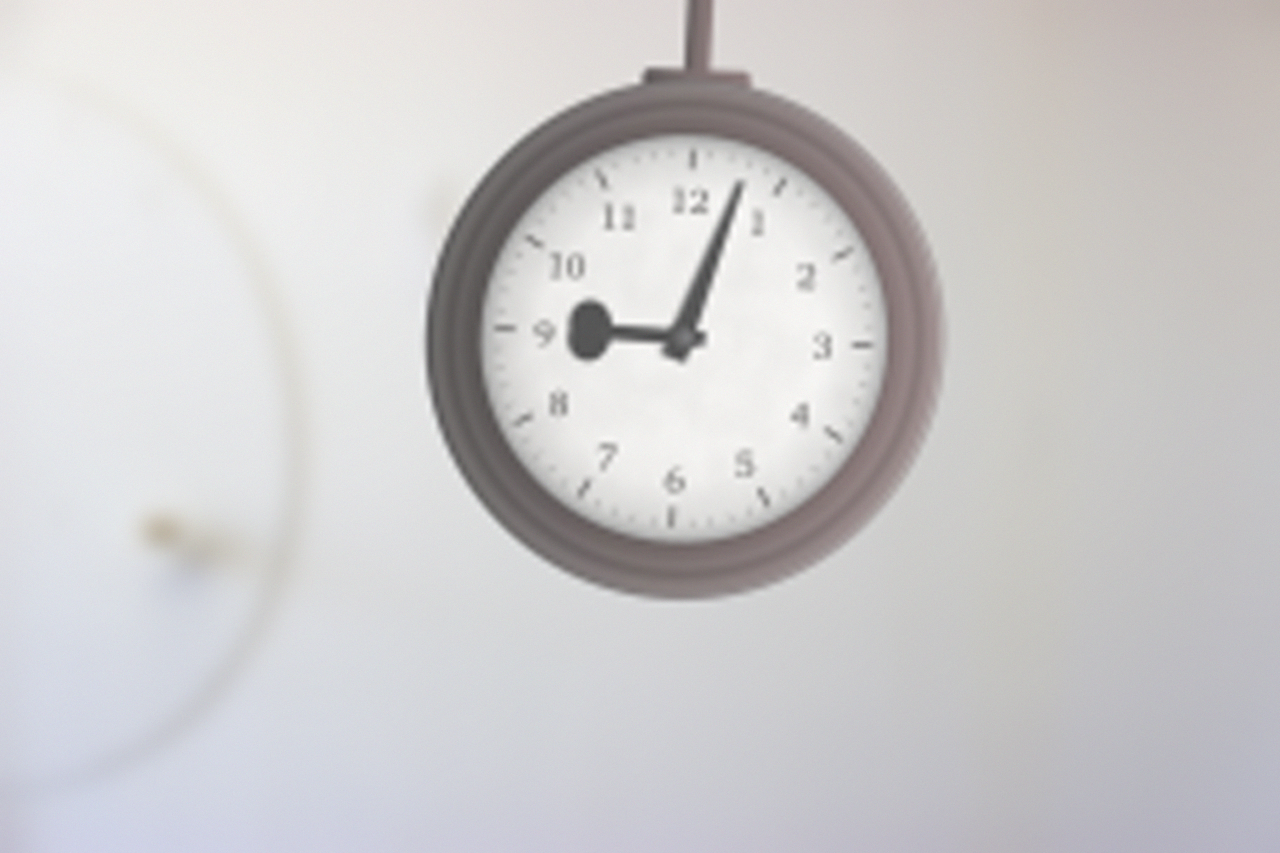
**9:03**
